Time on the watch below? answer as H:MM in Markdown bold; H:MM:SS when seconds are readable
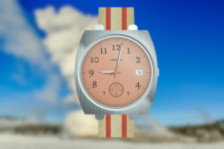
**9:02**
